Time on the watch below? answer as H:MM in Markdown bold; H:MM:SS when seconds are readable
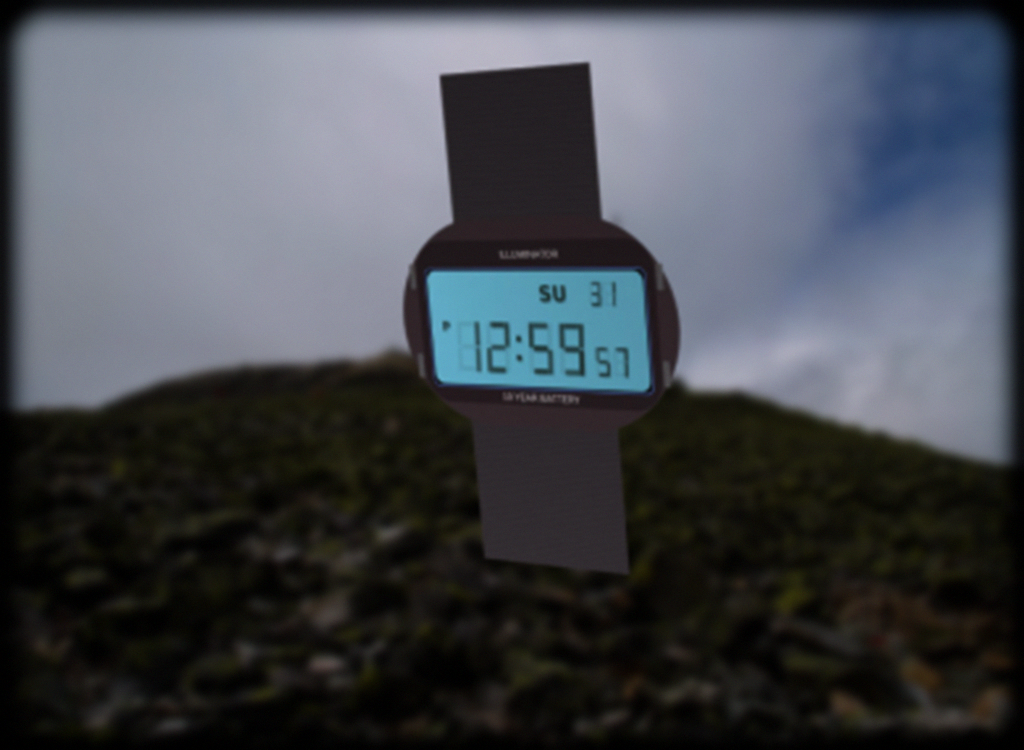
**12:59:57**
